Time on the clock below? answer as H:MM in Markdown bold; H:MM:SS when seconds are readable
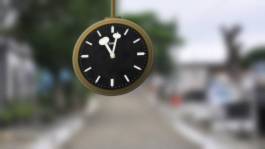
**11:02**
